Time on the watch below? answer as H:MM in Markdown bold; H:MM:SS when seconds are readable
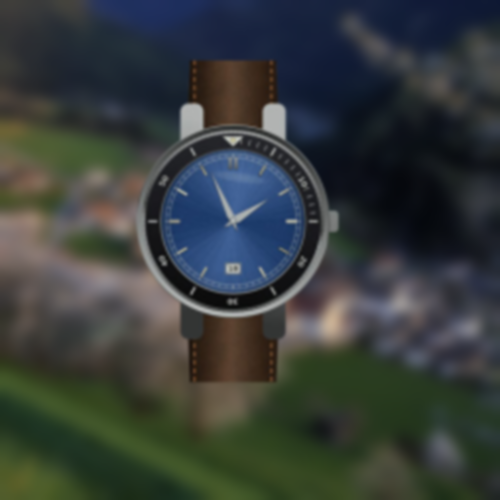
**1:56**
